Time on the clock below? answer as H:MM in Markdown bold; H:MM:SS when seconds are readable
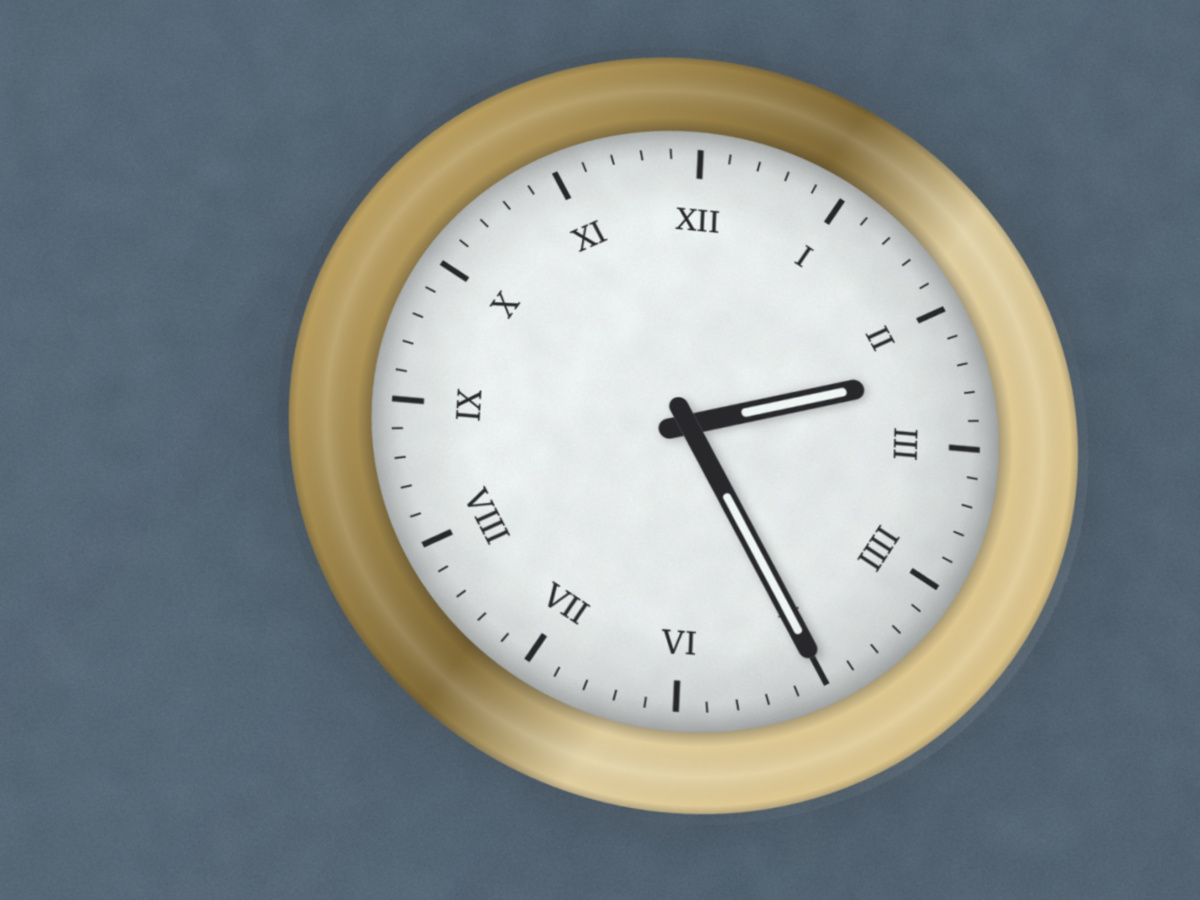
**2:25**
